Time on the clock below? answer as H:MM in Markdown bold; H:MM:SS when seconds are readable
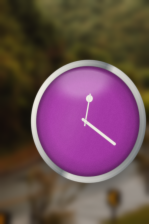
**12:21**
